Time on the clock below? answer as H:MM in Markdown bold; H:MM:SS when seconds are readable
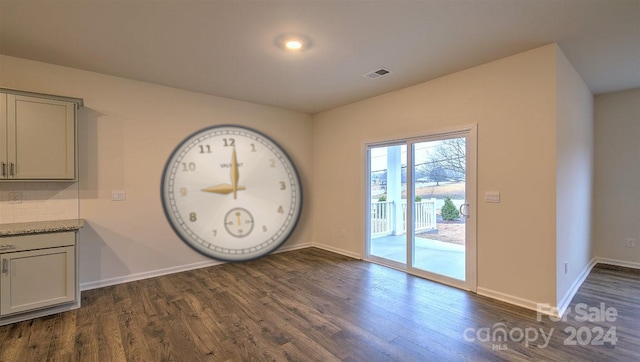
**9:01**
